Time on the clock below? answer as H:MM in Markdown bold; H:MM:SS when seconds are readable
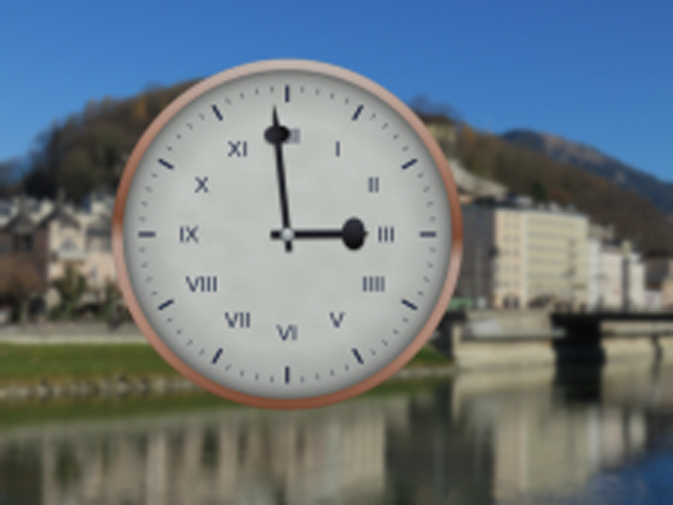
**2:59**
